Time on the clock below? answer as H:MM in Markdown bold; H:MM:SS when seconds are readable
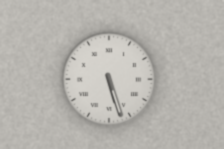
**5:27**
